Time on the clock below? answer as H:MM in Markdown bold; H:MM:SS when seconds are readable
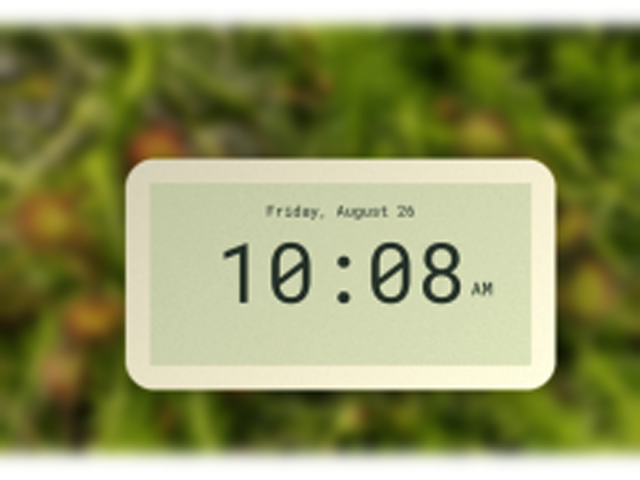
**10:08**
